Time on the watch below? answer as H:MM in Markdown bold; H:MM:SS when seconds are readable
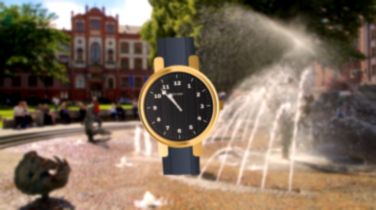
**10:53**
